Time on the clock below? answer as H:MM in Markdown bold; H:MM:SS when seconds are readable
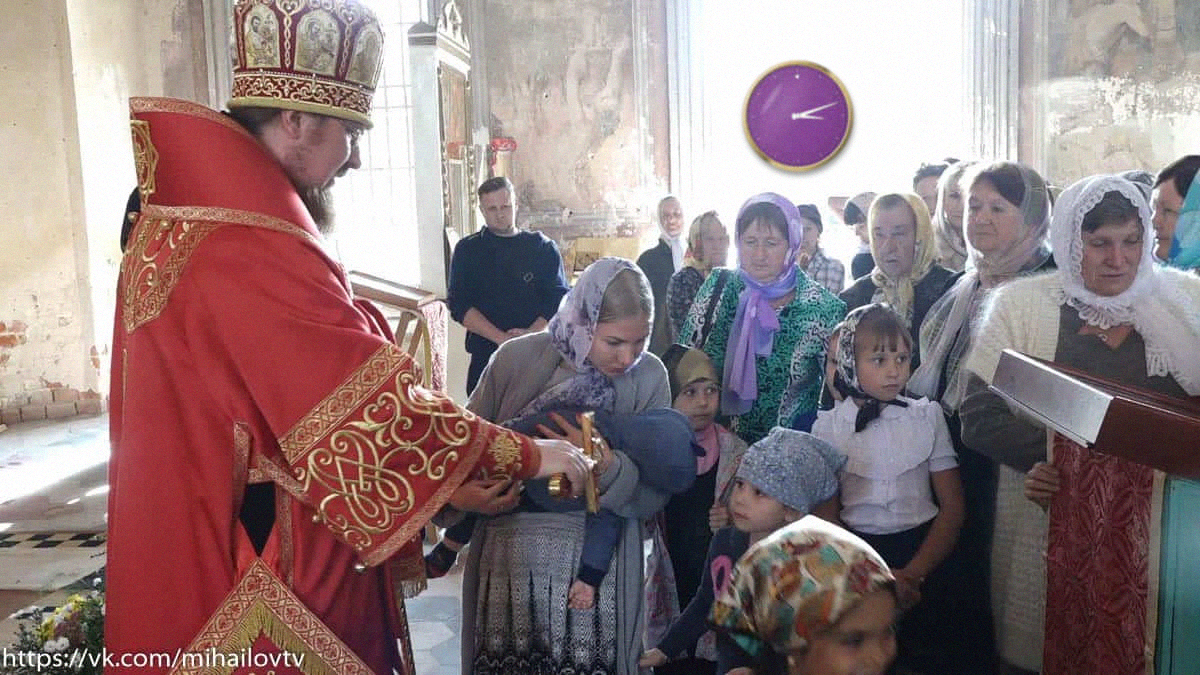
**3:12**
